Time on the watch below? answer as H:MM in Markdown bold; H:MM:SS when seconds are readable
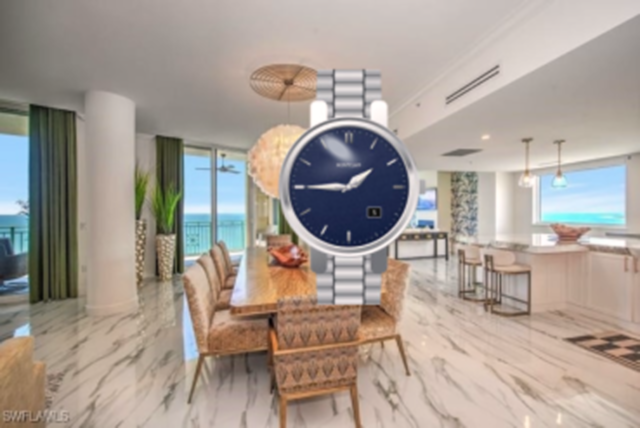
**1:45**
